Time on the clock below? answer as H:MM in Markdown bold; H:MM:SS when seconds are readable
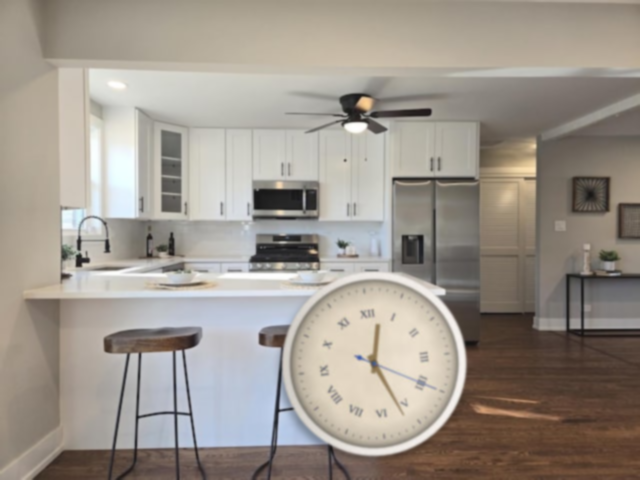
**12:26:20**
